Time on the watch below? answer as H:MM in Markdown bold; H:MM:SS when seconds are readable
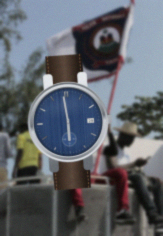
**5:59**
